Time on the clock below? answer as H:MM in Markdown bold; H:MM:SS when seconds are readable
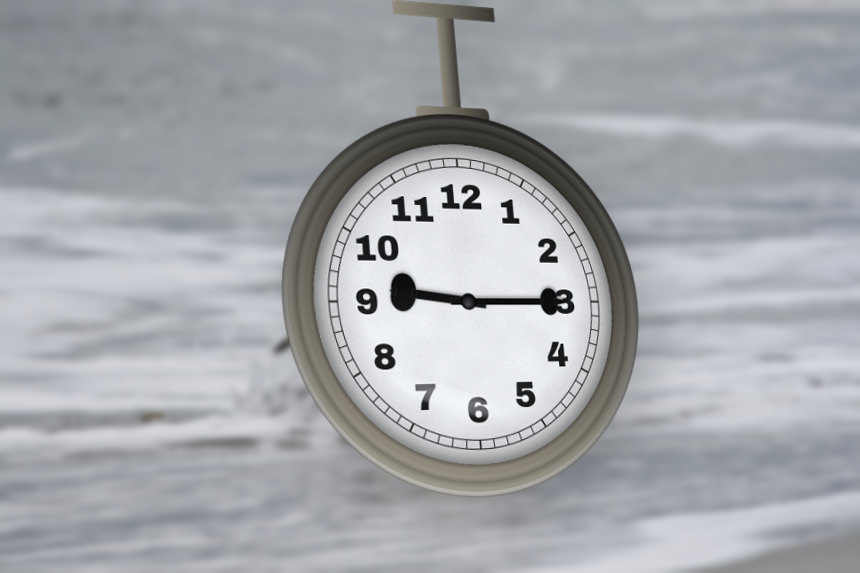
**9:15**
